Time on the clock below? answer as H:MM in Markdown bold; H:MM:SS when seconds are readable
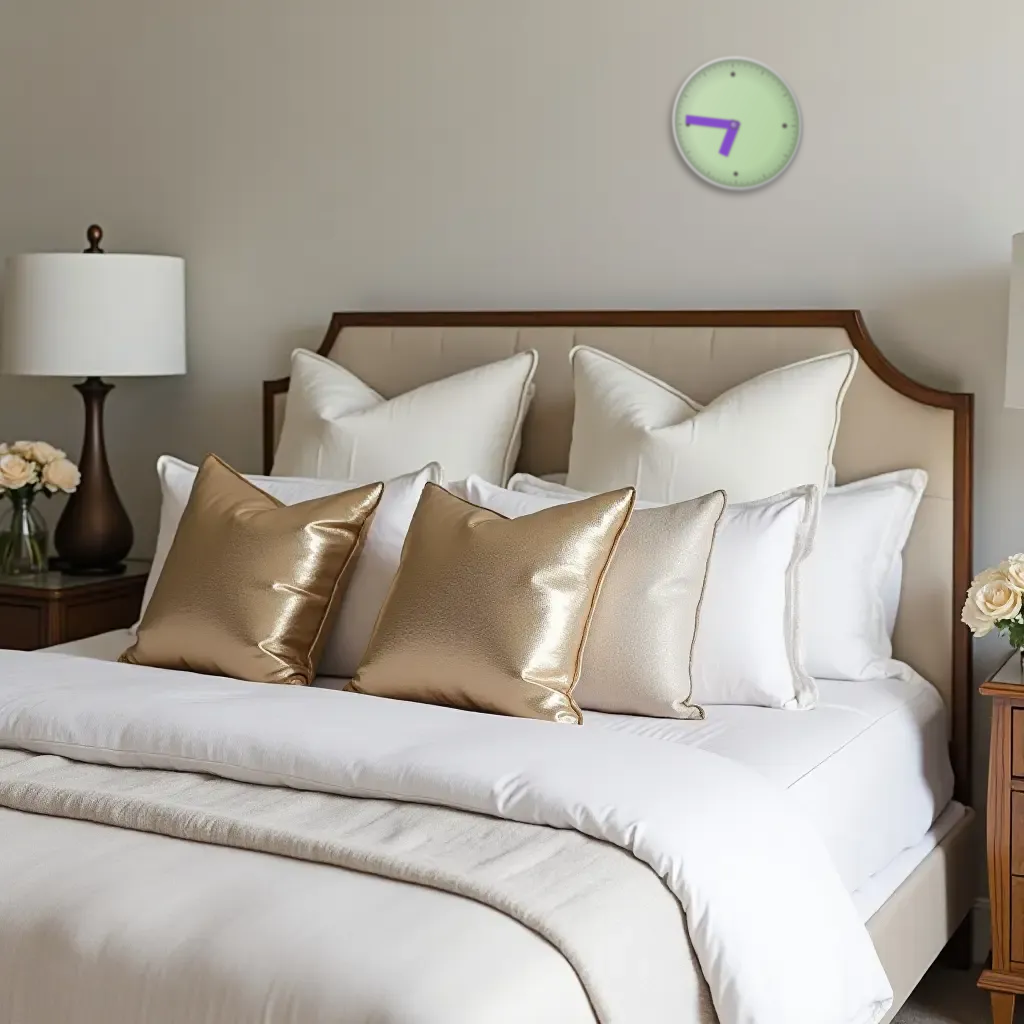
**6:46**
